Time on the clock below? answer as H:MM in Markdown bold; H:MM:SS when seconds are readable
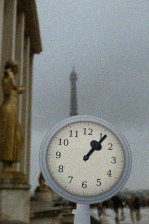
**1:06**
